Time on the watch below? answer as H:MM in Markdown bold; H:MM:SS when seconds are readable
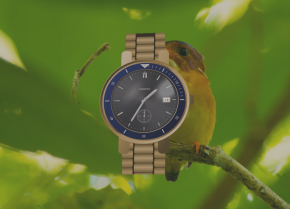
**1:35**
